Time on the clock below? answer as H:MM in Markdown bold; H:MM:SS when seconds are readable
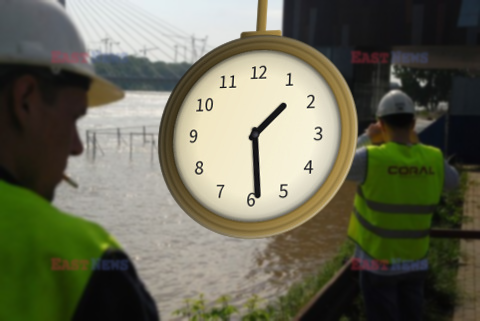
**1:29**
